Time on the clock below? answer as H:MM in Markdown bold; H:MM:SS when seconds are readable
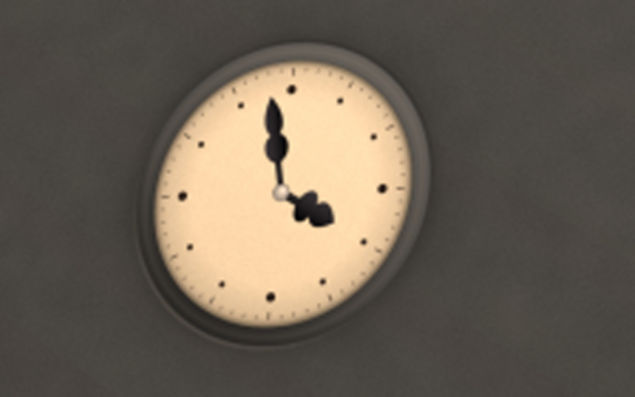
**3:58**
